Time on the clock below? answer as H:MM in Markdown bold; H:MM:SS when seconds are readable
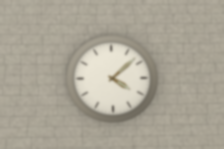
**4:08**
